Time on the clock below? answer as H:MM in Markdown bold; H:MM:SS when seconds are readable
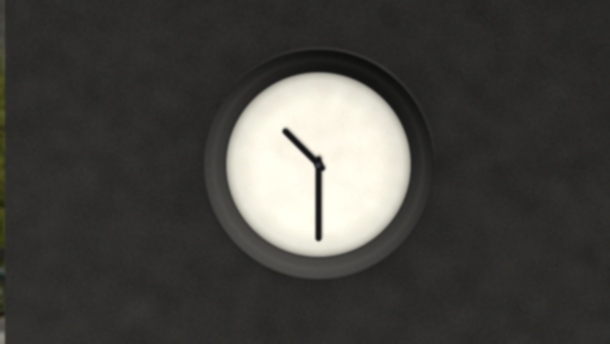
**10:30**
